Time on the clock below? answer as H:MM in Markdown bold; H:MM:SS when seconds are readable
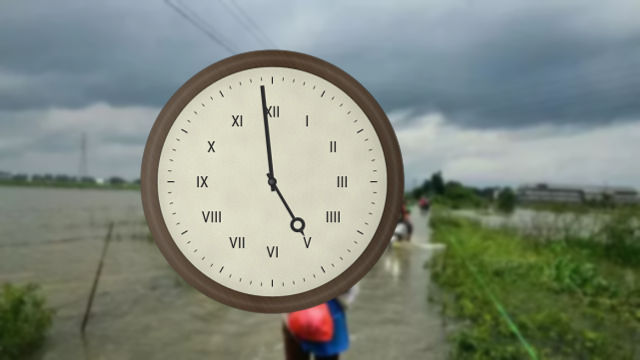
**4:59**
